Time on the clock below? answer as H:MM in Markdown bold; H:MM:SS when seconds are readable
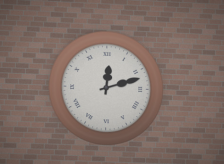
**12:12**
